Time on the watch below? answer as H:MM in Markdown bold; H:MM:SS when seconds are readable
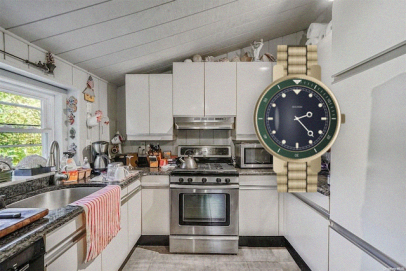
**2:23**
